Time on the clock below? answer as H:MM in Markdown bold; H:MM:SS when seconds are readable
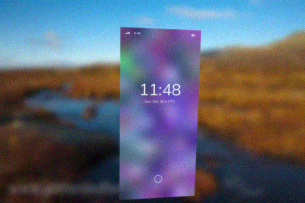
**11:48**
